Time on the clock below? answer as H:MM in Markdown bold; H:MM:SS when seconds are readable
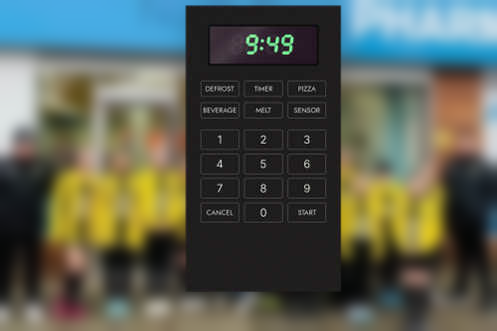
**9:49**
